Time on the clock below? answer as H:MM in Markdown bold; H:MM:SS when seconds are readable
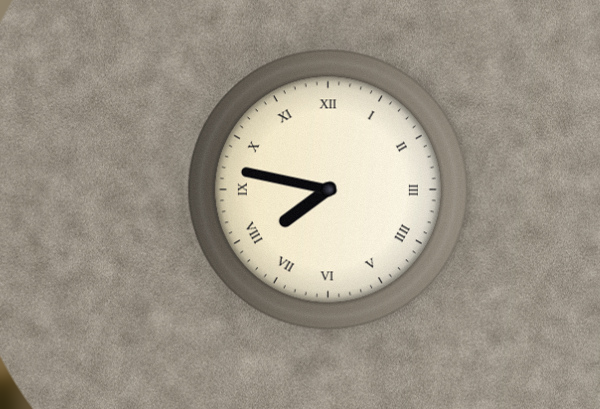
**7:47**
